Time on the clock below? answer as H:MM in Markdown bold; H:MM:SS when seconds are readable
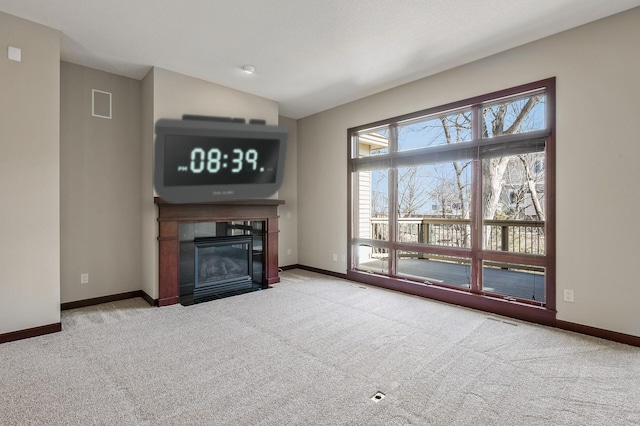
**8:39**
